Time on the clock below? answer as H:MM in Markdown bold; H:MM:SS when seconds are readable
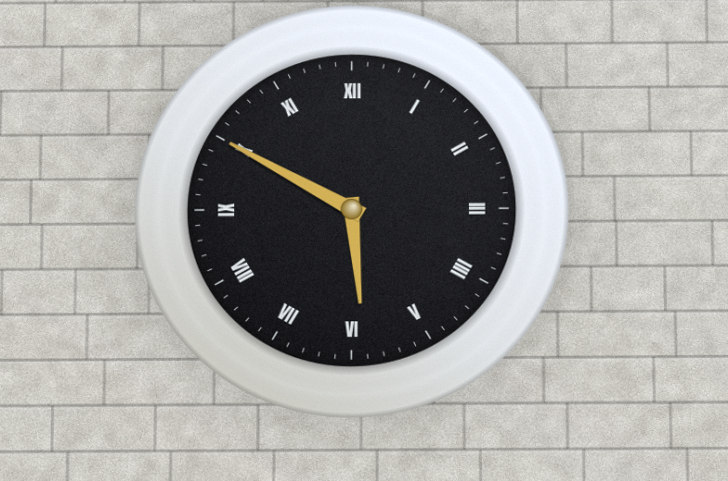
**5:50**
